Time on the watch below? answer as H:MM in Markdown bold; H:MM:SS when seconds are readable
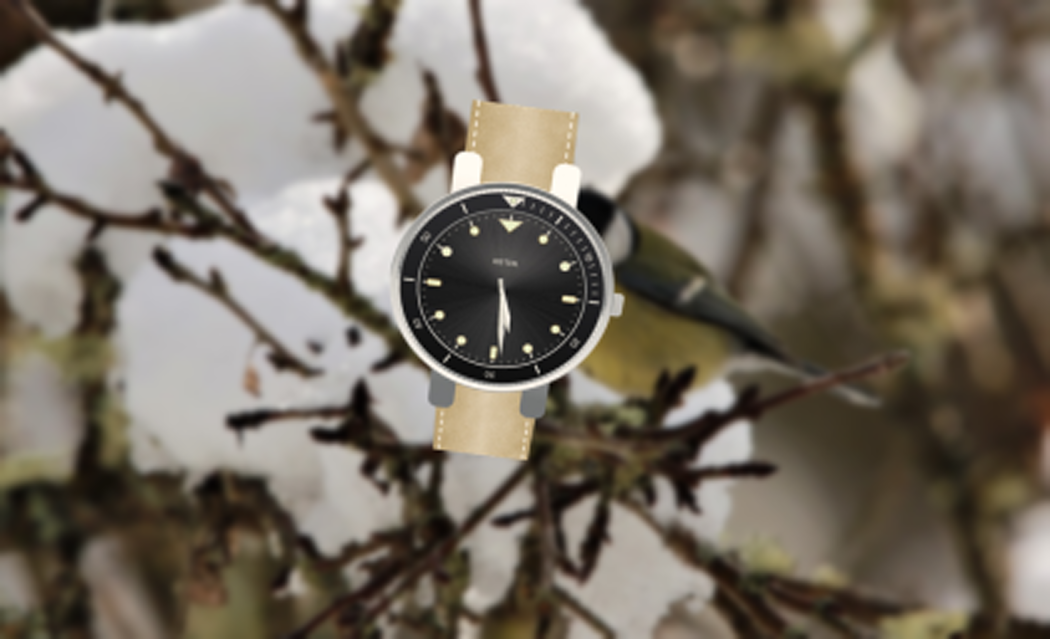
**5:29**
